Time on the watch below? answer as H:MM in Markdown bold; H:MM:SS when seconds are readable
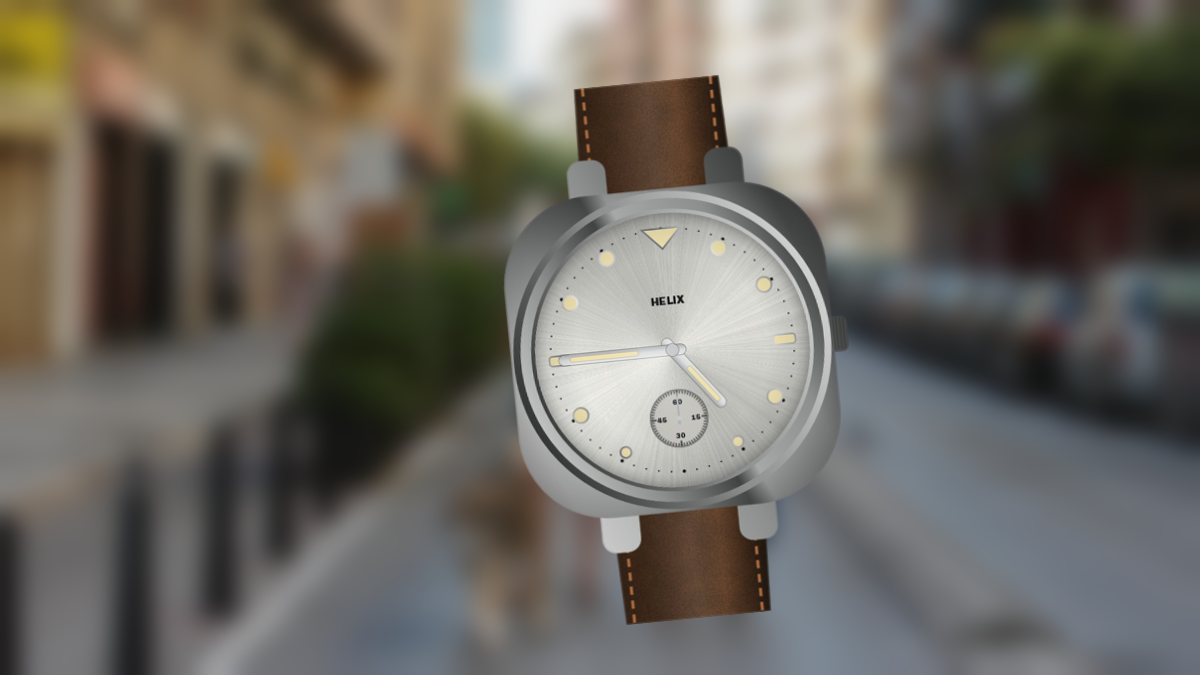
**4:45**
